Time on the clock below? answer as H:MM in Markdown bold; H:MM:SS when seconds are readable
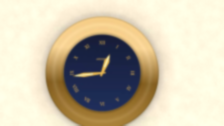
**12:44**
